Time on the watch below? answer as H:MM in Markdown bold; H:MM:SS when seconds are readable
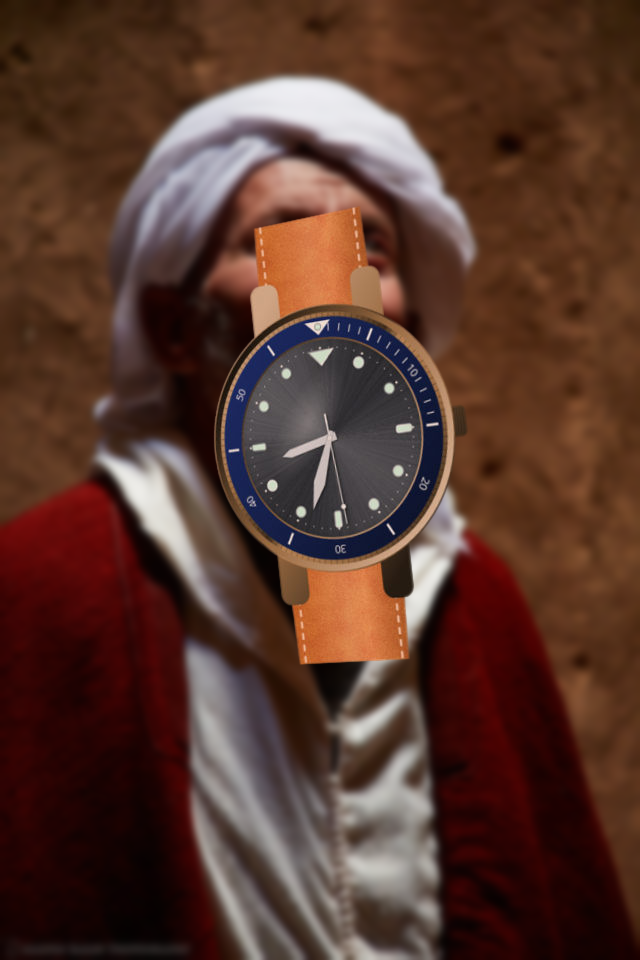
**8:33:29**
